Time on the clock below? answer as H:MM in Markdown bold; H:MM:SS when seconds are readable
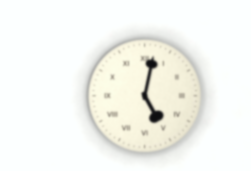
**5:02**
